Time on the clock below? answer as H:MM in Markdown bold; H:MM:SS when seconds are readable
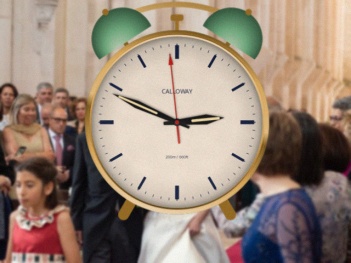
**2:48:59**
